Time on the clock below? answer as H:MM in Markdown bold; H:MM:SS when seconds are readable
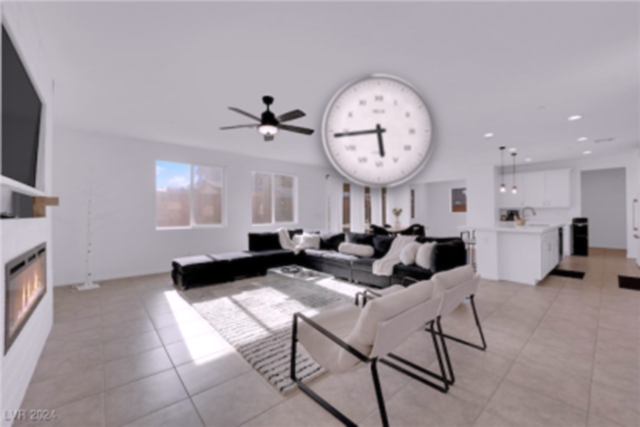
**5:44**
